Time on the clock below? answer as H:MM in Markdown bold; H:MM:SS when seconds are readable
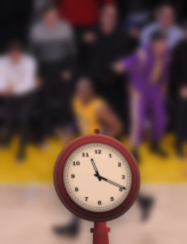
**11:19**
